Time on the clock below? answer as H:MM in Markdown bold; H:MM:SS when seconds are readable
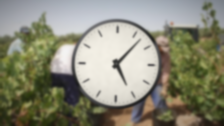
**5:07**
